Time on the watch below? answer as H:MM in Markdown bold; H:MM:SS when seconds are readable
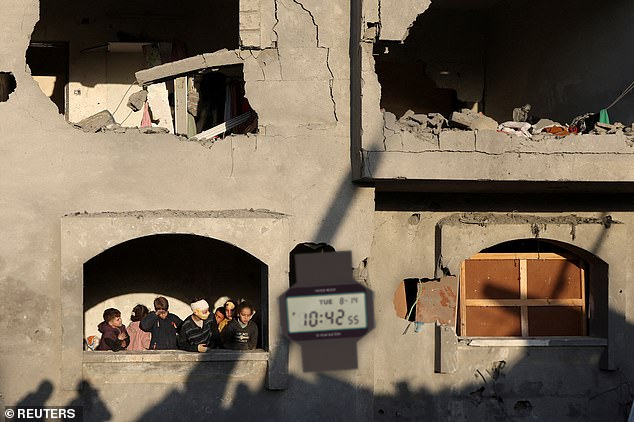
**10:42**
